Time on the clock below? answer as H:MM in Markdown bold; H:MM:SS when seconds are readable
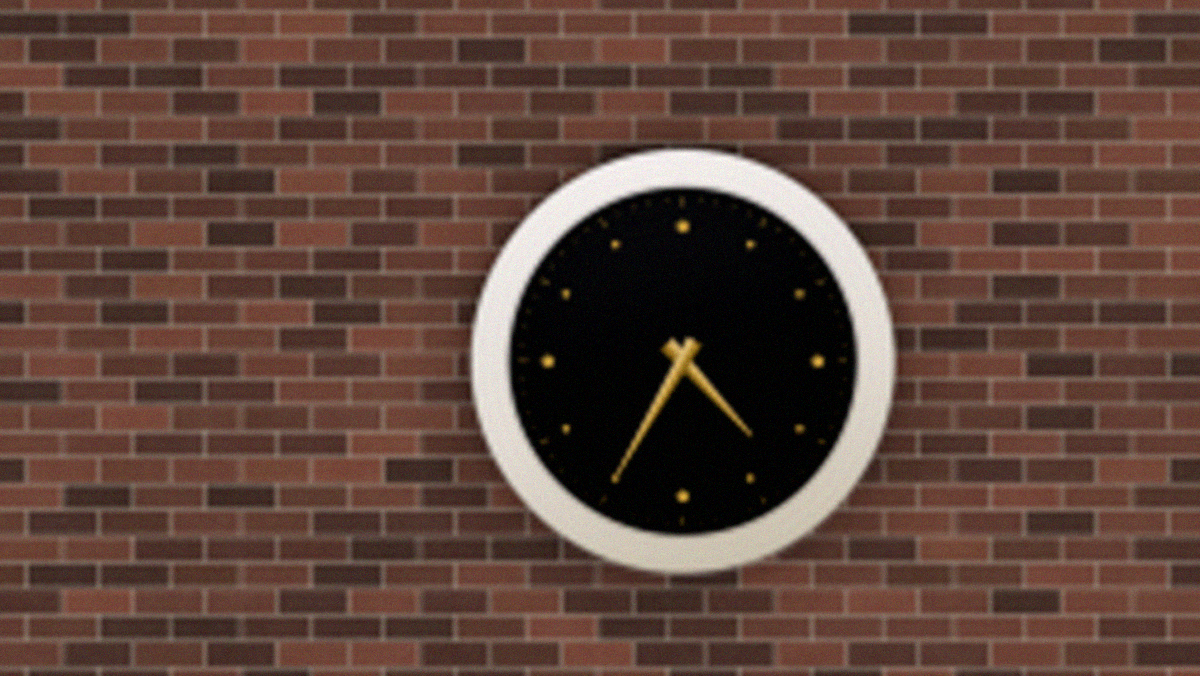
**4:35**
